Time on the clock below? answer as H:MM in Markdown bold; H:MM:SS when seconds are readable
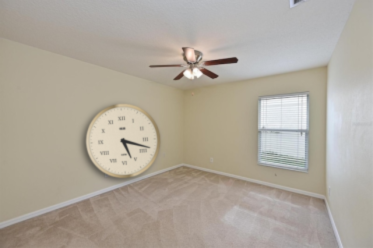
**5:18**
